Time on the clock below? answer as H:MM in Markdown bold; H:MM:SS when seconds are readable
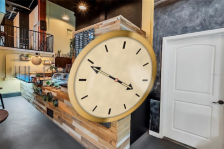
**3:49**
